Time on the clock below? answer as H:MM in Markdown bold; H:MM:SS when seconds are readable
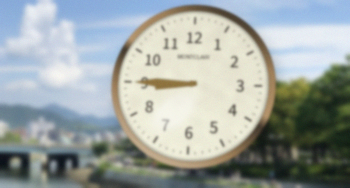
**8:45**
